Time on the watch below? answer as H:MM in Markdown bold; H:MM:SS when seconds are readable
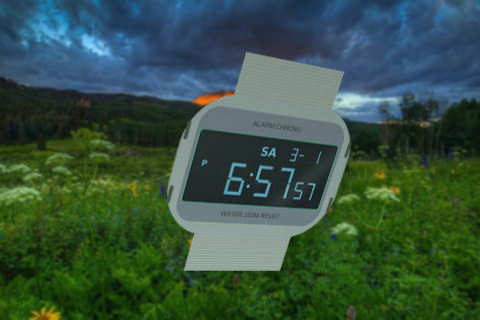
**6:57:57**
